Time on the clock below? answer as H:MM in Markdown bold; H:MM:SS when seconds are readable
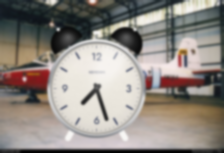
**7:27**
